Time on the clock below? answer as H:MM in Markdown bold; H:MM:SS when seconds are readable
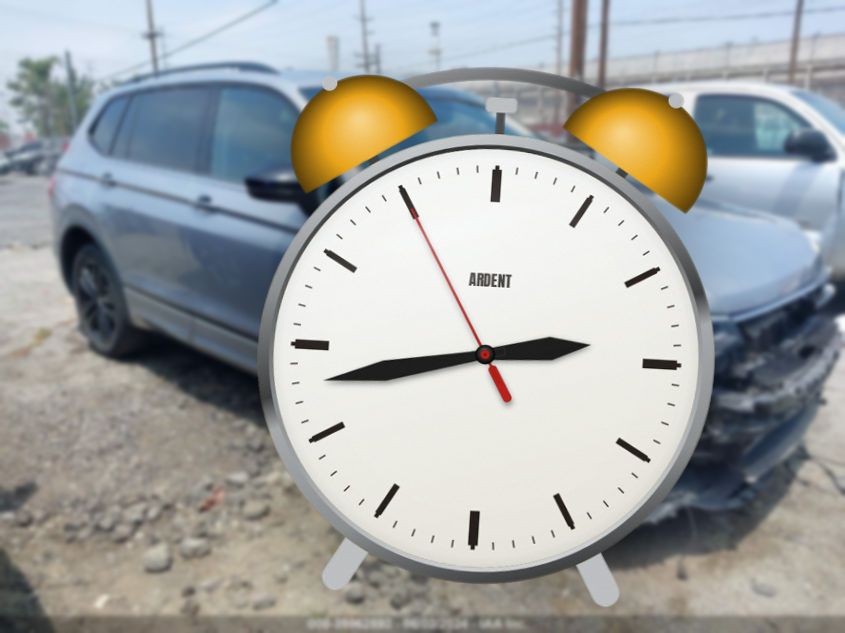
**2:42:55**
